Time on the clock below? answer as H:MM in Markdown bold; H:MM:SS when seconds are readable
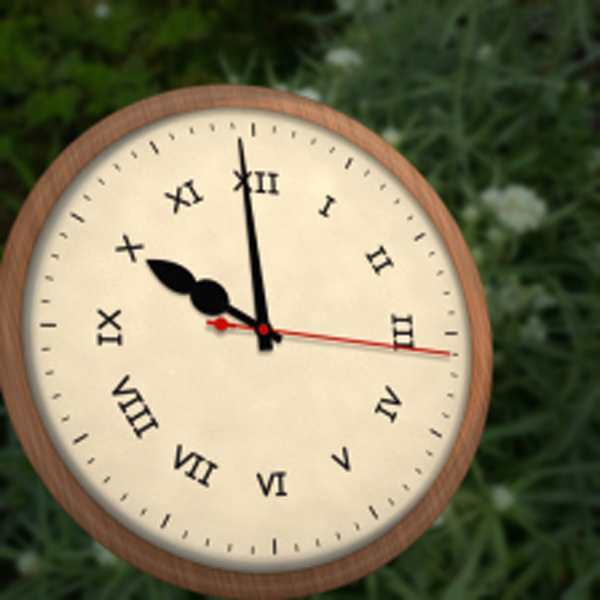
**9:59:16**
